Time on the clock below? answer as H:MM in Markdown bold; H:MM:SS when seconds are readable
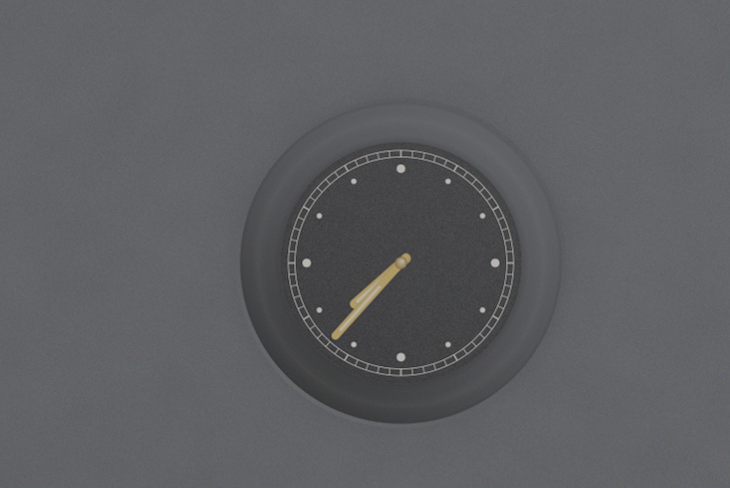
**7:37**
